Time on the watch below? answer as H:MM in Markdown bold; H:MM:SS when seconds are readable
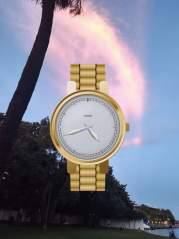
**4:42**
